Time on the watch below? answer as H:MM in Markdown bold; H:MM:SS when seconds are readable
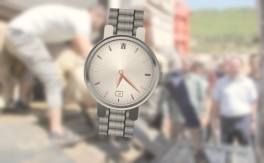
**6:22**
